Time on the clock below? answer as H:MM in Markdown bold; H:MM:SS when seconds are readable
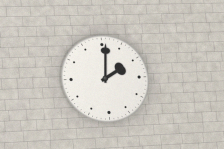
**2:01**
